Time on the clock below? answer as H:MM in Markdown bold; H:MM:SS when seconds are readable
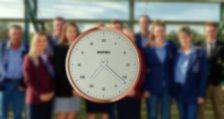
**7:22**
